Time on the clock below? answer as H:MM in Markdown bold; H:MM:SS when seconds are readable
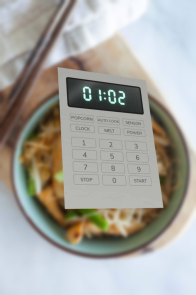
**1:02**
